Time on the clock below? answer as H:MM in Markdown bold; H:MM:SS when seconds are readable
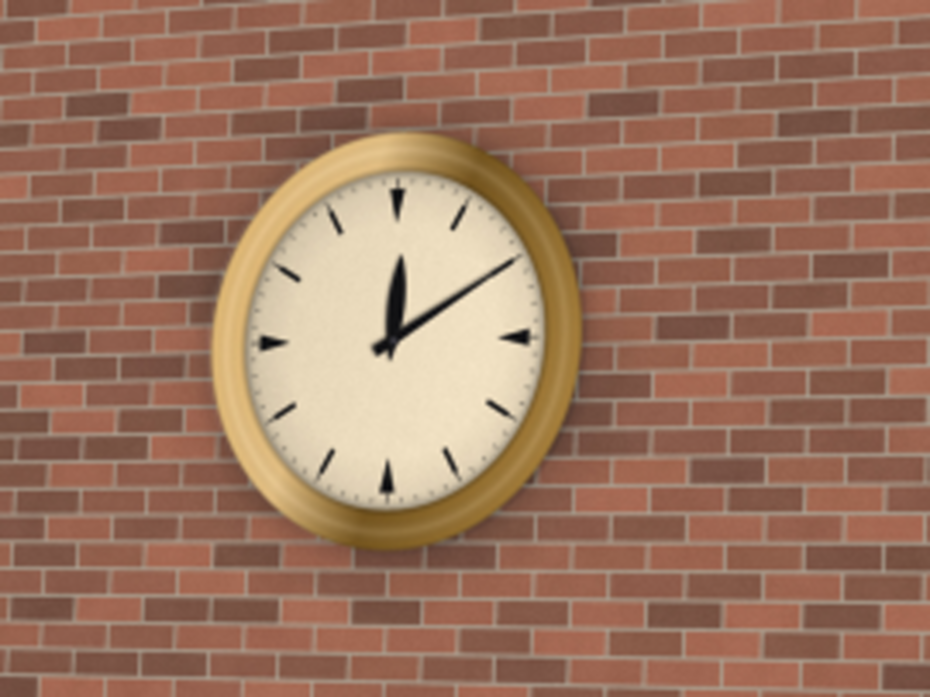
**12:10**
